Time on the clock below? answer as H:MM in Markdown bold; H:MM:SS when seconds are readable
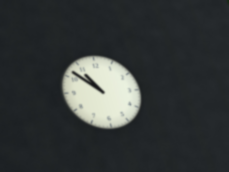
**10:52**
